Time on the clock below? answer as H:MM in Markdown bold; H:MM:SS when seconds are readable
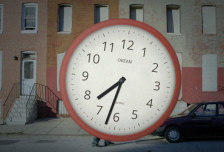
**7:32**
